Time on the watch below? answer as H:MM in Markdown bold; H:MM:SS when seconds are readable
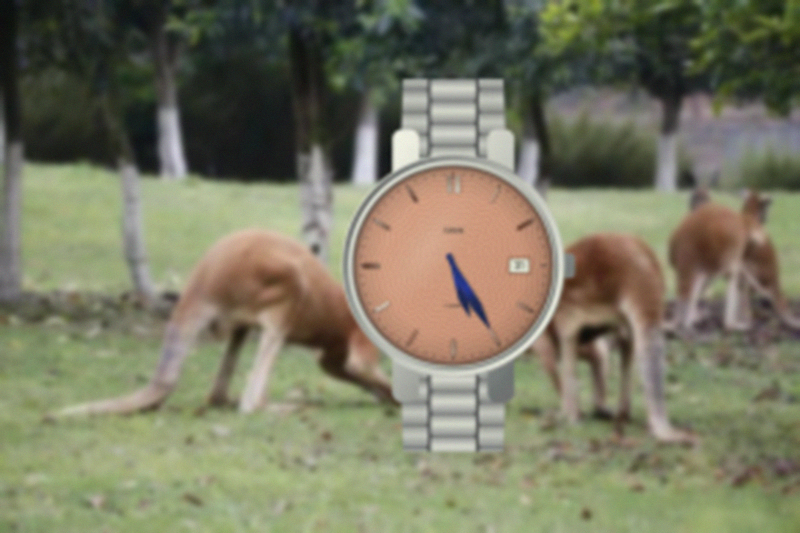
**5:25**
